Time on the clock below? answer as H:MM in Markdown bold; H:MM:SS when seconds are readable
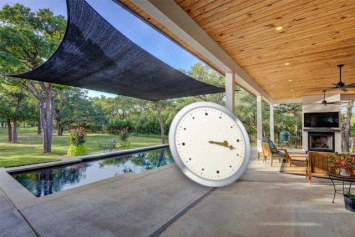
**3:18**
